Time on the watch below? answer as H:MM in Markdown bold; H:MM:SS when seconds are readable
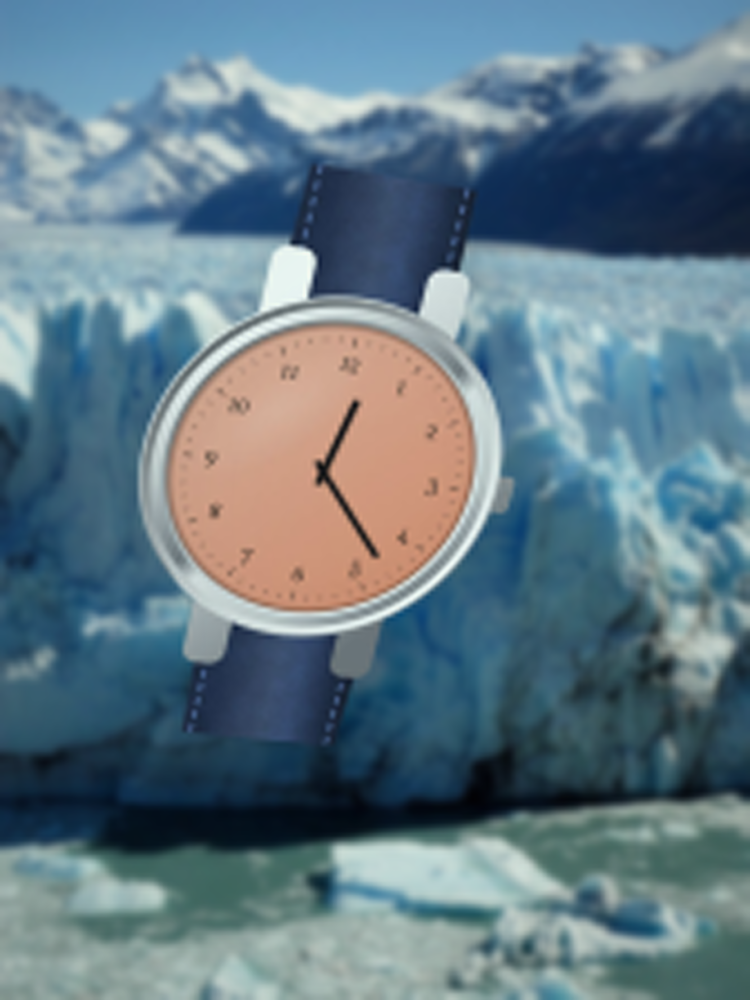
**12:23**
